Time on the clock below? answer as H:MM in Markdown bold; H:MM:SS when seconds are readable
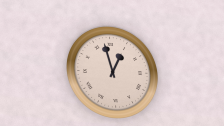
**12:58**
